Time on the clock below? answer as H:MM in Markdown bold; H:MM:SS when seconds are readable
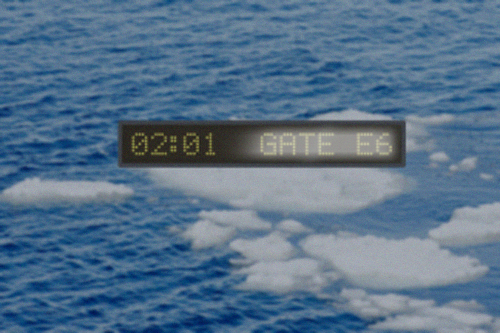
**2:01**
